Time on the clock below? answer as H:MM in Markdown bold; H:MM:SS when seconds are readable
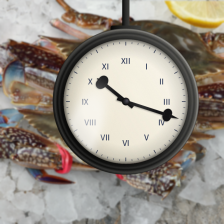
**10:18**
